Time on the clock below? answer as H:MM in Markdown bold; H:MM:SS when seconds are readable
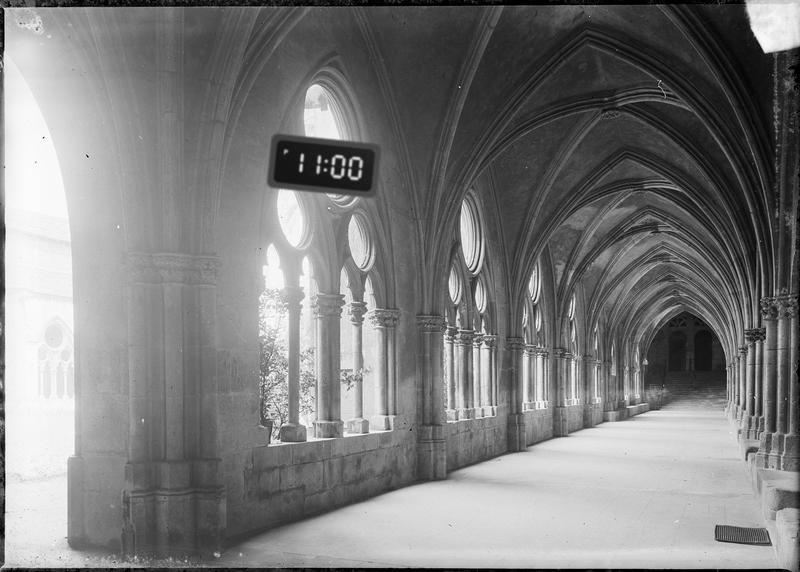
**11:00**
